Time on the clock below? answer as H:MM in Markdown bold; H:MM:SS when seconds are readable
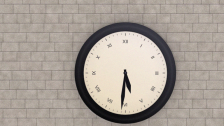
**5:31**
